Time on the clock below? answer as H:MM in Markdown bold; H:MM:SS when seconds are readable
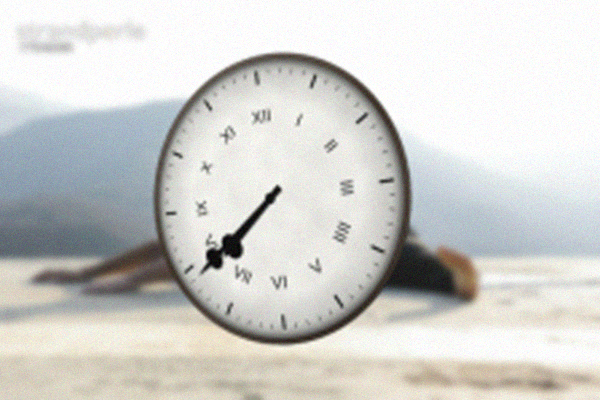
**7:39**
